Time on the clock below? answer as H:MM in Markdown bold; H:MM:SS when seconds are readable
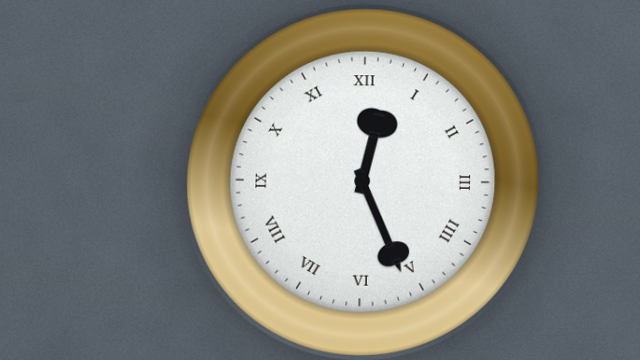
**12:26**
